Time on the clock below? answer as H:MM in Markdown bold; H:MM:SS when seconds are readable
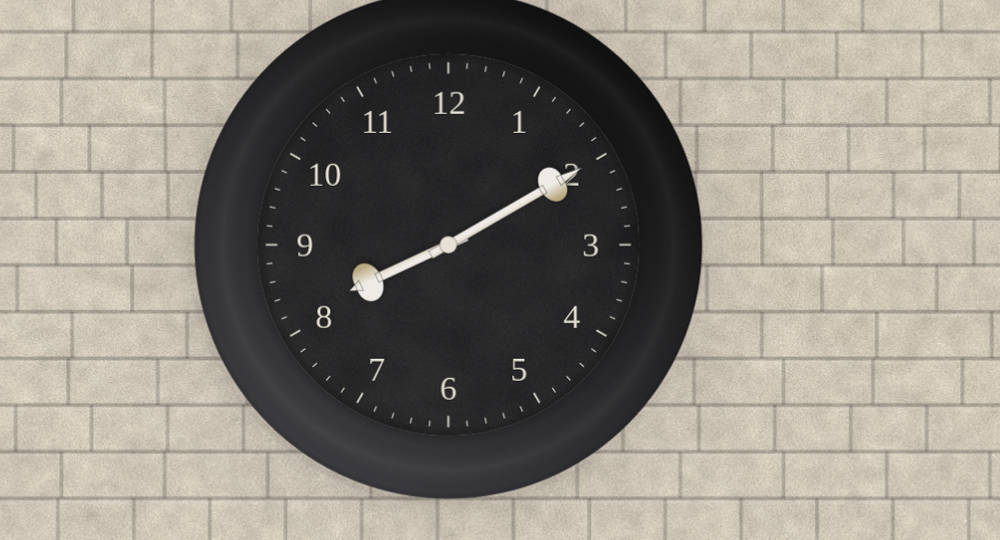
**8:10**
